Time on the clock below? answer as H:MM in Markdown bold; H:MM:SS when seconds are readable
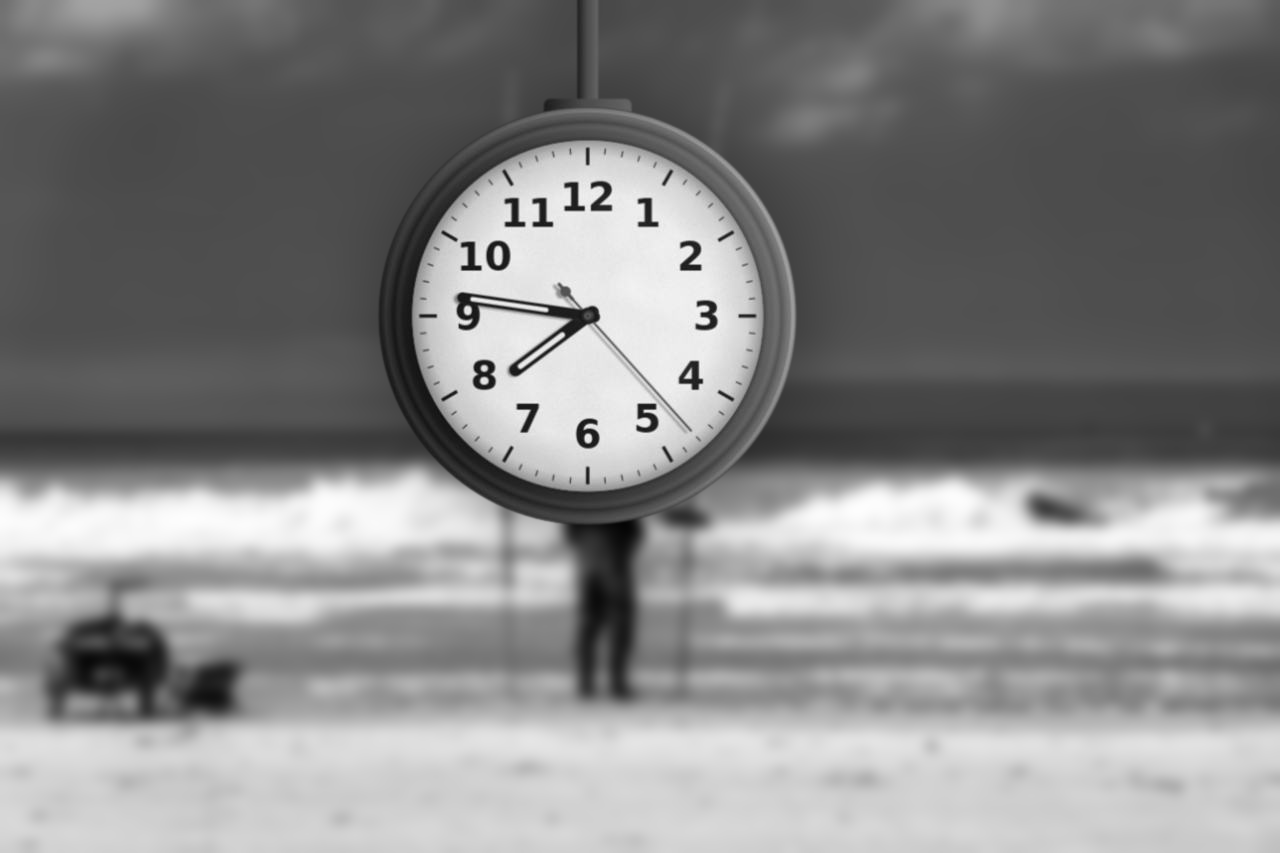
**7:46:23**
